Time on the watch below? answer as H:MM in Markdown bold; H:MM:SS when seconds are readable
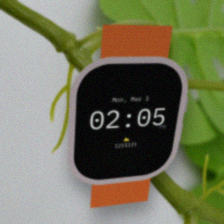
**2:05**
